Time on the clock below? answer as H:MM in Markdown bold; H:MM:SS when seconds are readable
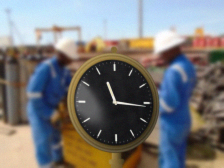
**11:16**
